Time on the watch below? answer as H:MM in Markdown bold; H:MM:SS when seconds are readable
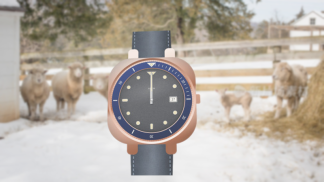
**12:00**
